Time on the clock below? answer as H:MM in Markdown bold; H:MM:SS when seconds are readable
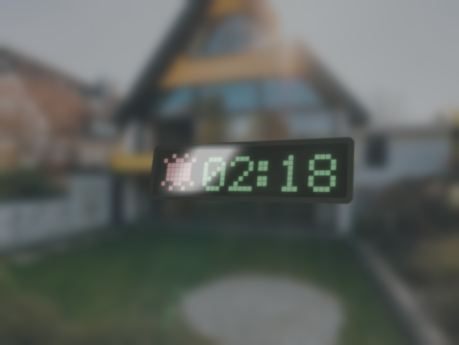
**2:18**
